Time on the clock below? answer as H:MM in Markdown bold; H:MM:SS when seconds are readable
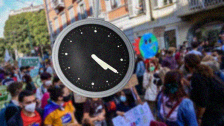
**4:20**
